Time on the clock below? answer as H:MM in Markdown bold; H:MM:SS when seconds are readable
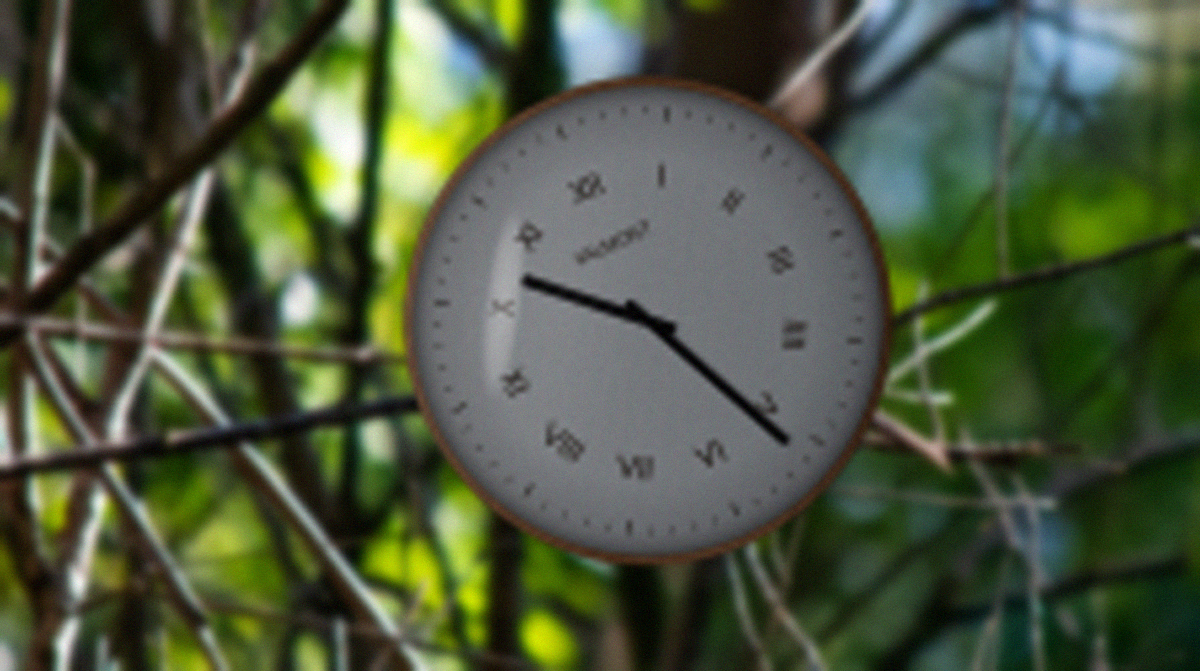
**10:26**
